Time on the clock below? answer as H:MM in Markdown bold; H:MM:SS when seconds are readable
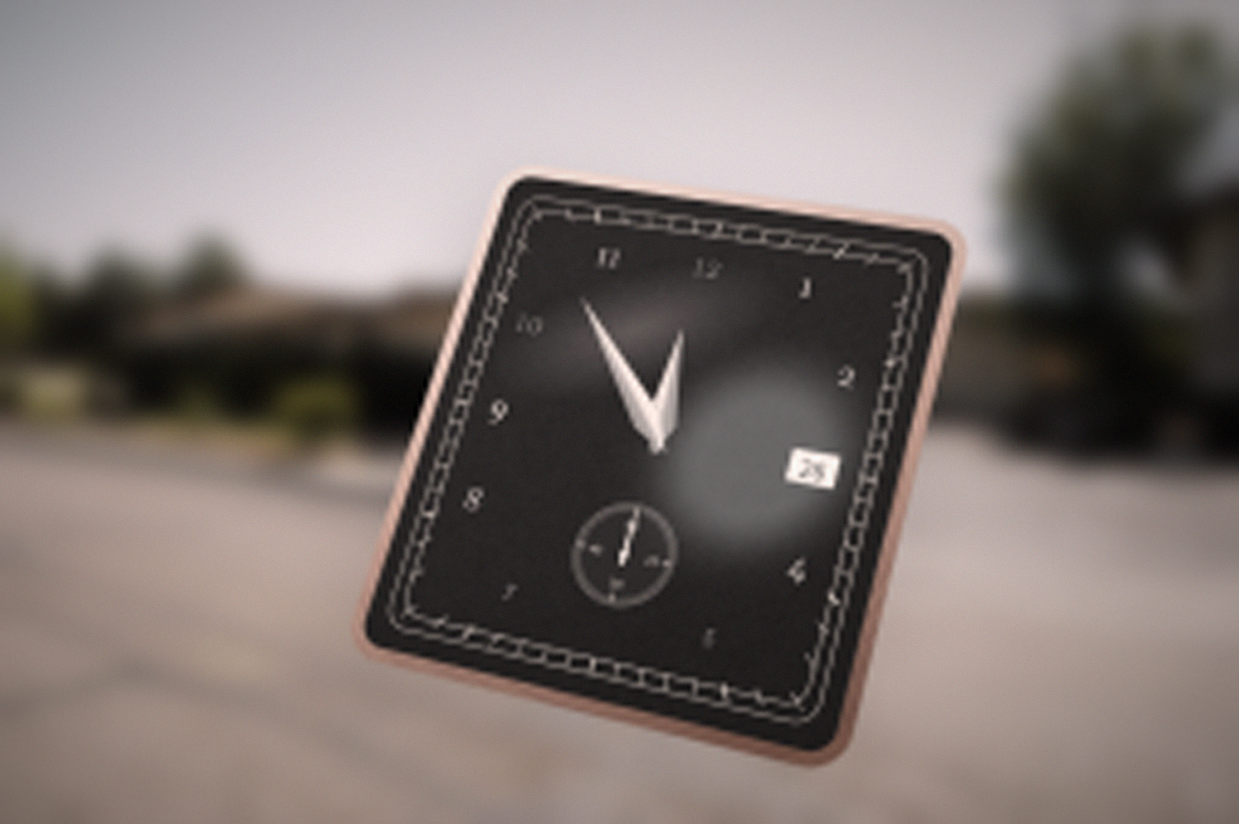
**11:53**
